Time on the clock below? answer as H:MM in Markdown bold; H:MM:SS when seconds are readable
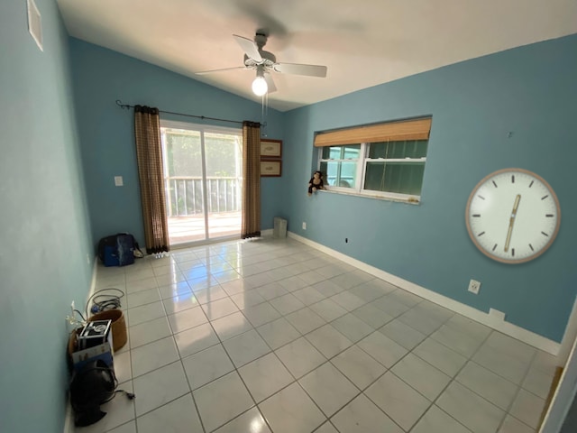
**12:32**
